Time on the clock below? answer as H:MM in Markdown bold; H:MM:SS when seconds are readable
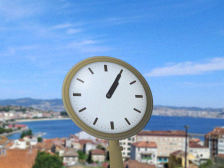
**1:05**
